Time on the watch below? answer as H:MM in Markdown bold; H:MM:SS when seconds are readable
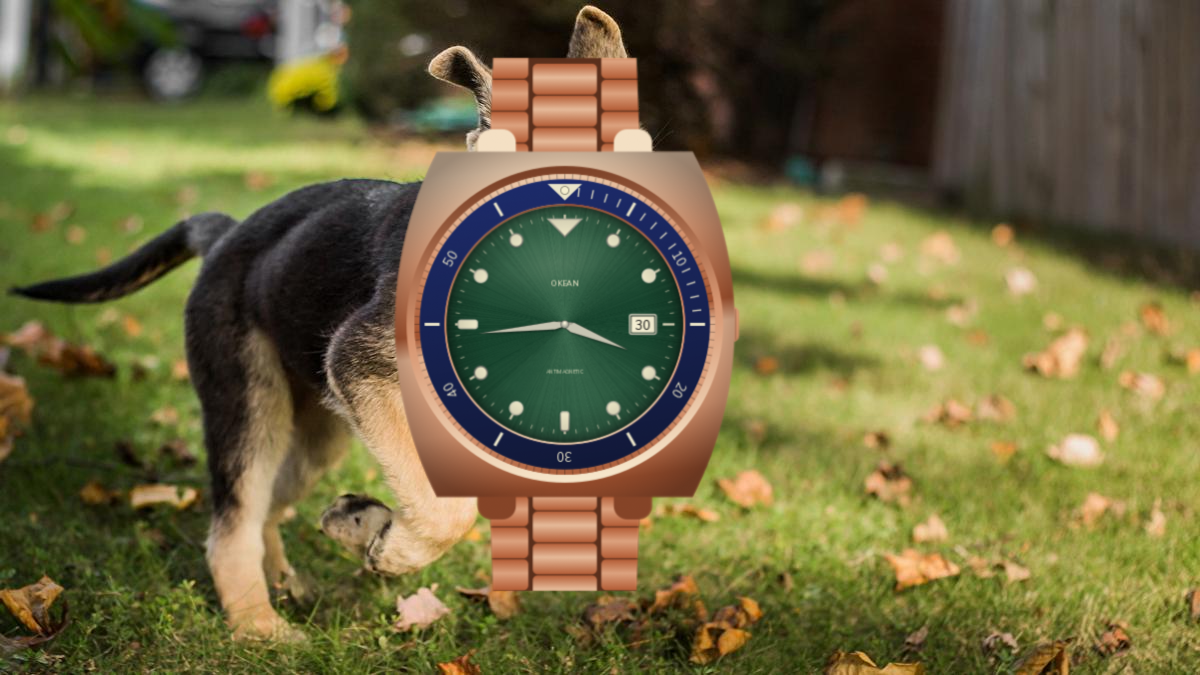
**3:44**
